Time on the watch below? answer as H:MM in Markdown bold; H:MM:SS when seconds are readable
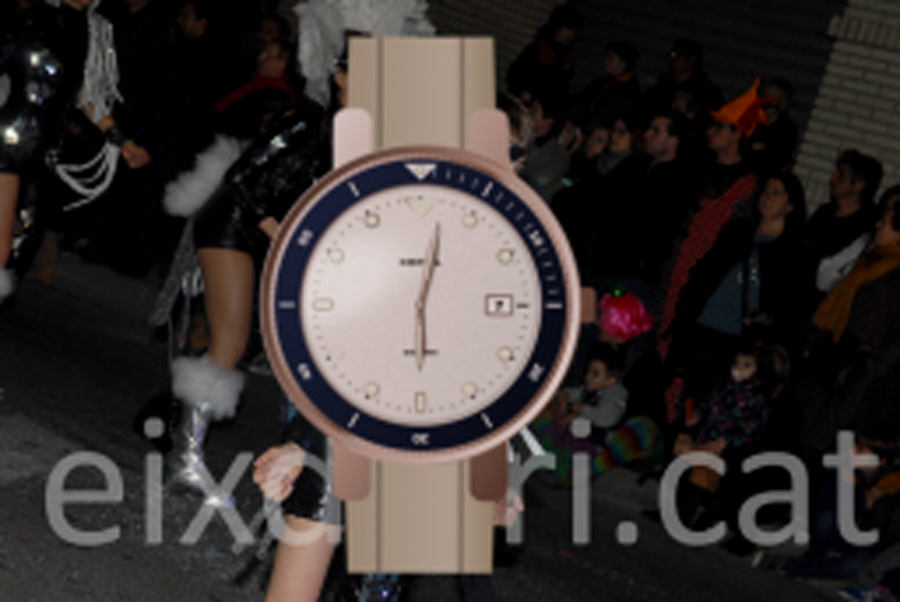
**6:02**
